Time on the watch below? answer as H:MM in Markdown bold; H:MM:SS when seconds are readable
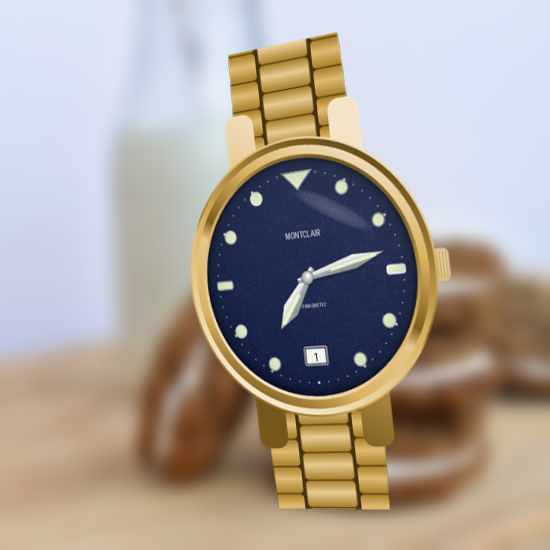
**7:13**
